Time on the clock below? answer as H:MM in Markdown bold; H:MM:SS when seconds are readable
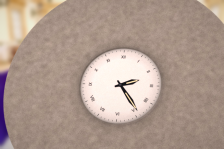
**2:24**
